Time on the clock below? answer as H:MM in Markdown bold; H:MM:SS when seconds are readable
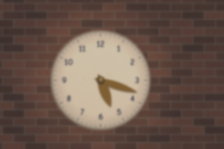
**5:18**
